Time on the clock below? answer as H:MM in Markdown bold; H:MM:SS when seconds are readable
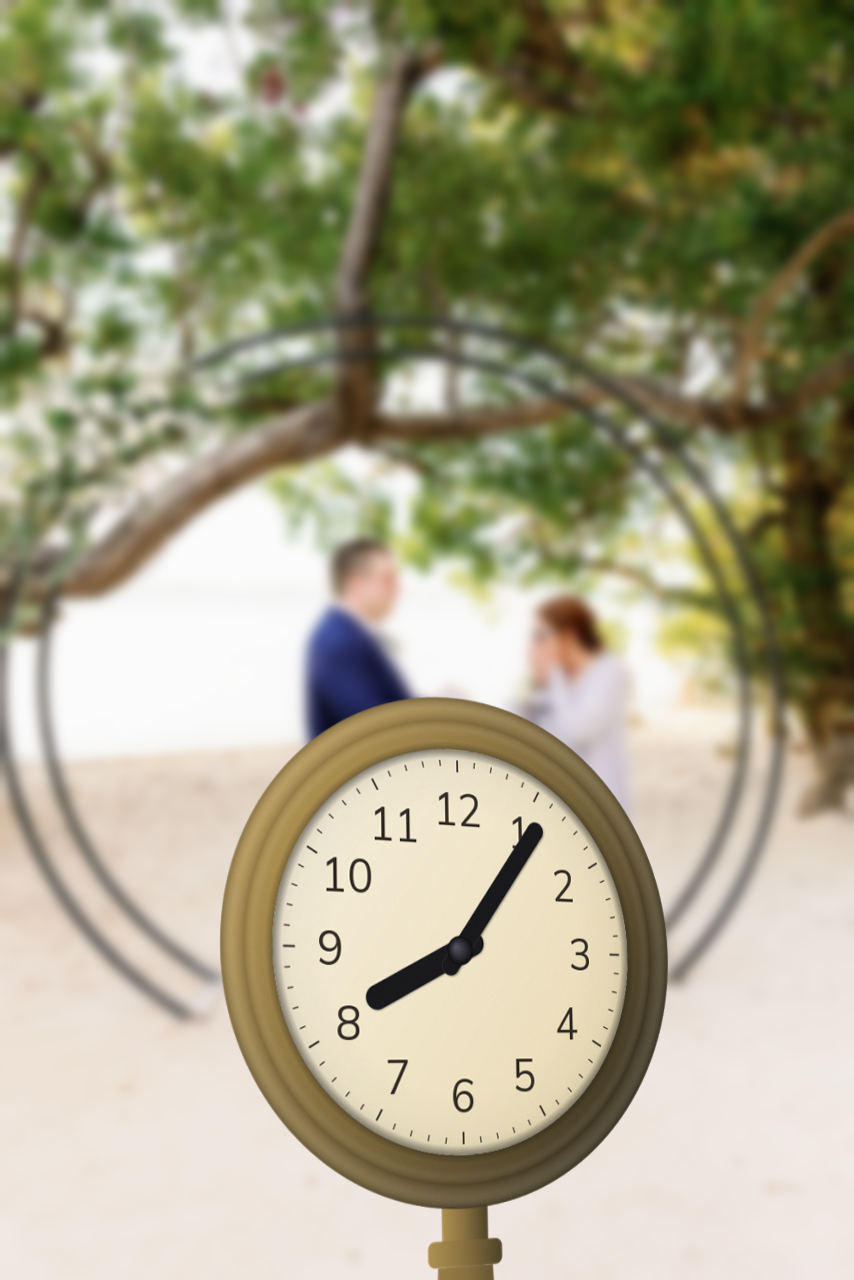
**8:06**
